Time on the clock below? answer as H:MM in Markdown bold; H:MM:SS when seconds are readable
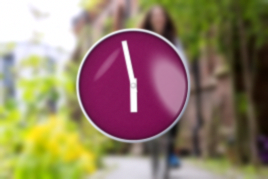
**5:58**
